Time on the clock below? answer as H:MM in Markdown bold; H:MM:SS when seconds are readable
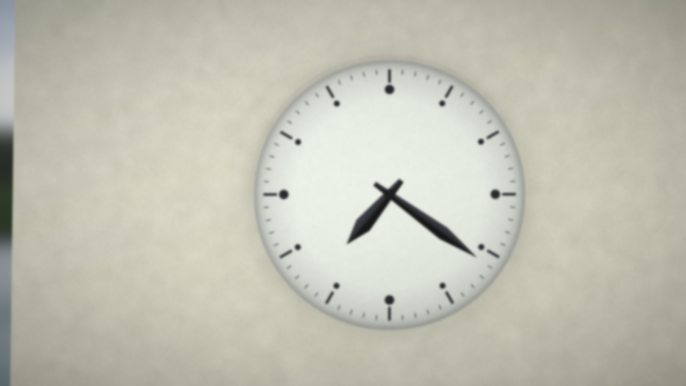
**7:21**
